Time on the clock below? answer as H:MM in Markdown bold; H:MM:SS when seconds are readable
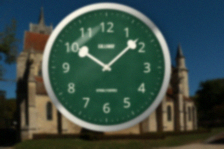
**10:08**
